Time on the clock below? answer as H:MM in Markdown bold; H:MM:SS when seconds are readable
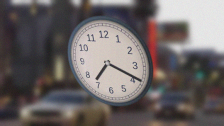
**7:19**
